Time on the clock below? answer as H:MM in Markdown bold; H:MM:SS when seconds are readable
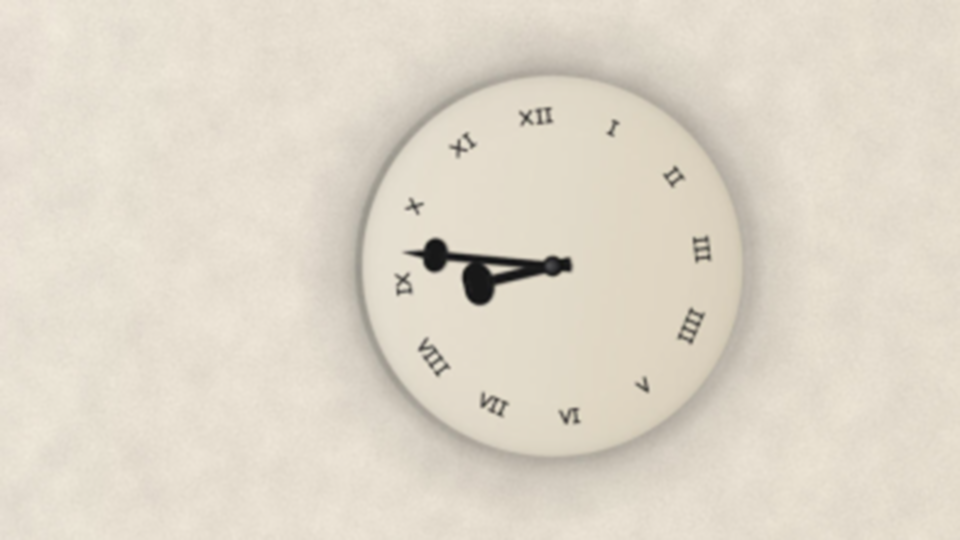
**8:47**
